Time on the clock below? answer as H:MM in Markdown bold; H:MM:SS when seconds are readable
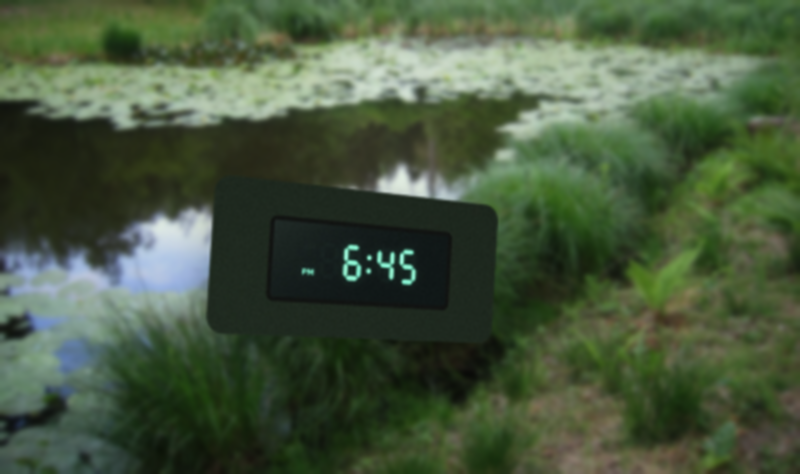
**6:45**
